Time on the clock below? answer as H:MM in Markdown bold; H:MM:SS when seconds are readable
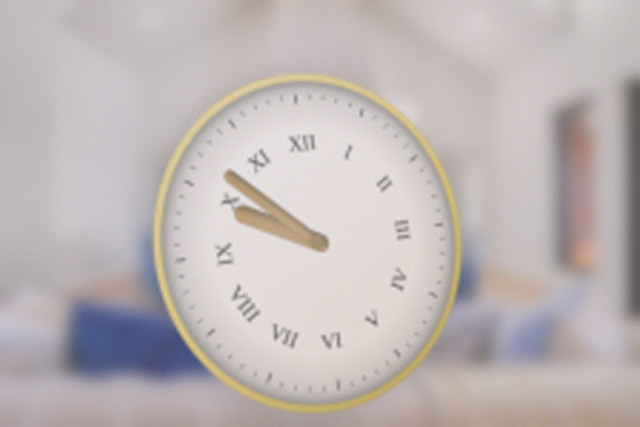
**9:52**
